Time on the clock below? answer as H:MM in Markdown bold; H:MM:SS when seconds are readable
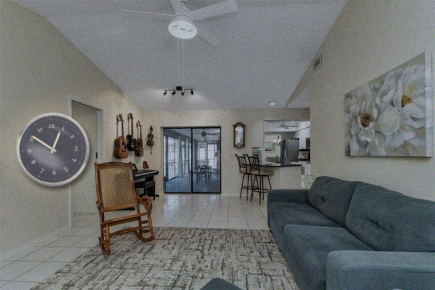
**12:51**
